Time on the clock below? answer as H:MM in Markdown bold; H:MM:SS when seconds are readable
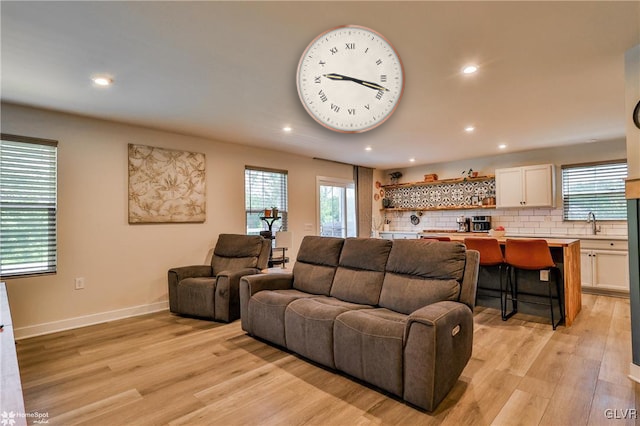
**9:18**
